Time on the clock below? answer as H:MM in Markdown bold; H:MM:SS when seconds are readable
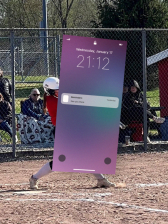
**21:12**
